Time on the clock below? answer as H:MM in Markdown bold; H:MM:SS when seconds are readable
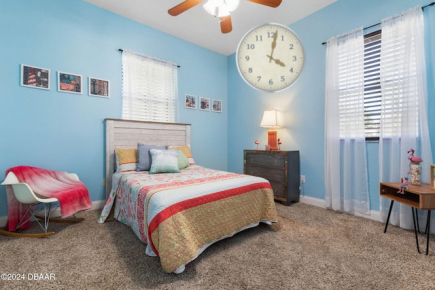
**4:02**
